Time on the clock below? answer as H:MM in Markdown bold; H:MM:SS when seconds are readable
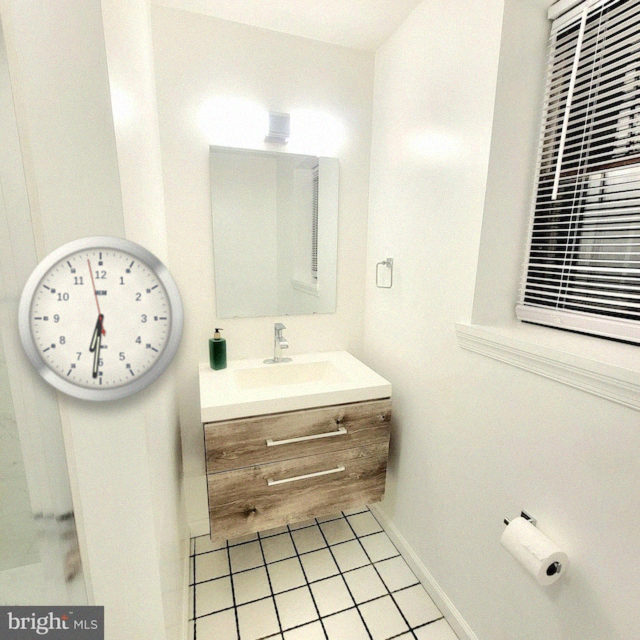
**6:30:58**
